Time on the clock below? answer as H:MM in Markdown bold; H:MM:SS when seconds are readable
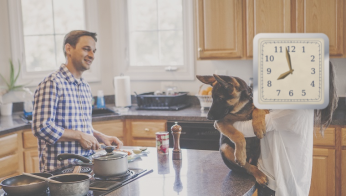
**7:58**
